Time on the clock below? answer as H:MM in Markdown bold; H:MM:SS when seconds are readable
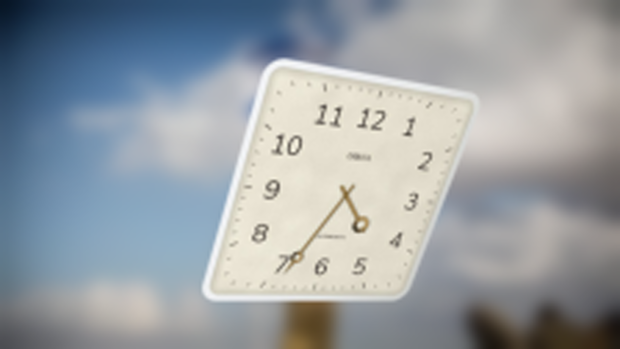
**4:34**
